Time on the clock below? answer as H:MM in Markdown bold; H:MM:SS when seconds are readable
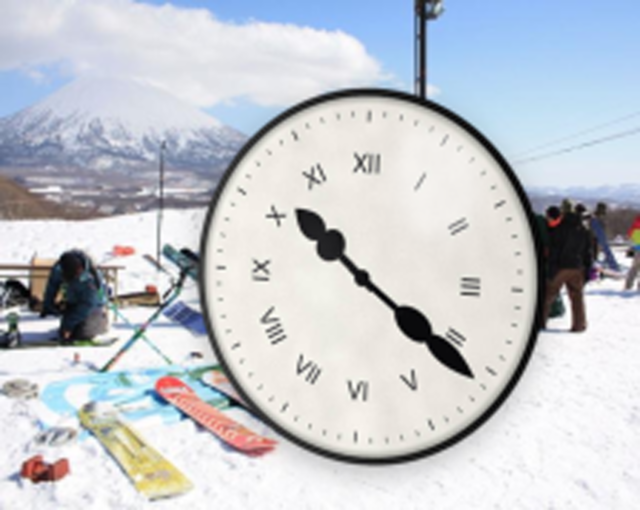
**10:21**
